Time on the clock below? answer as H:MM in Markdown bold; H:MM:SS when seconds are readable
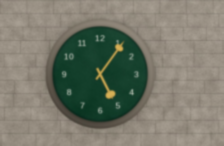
**5:06**
